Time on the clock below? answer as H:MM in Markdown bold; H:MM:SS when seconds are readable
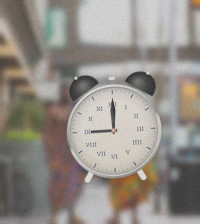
**9:00**
